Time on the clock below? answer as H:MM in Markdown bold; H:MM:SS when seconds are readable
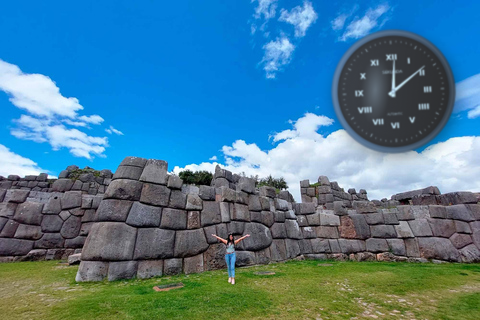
**12:09**
